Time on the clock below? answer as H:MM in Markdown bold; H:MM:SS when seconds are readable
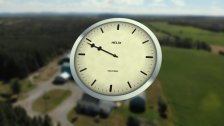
**9:49**
